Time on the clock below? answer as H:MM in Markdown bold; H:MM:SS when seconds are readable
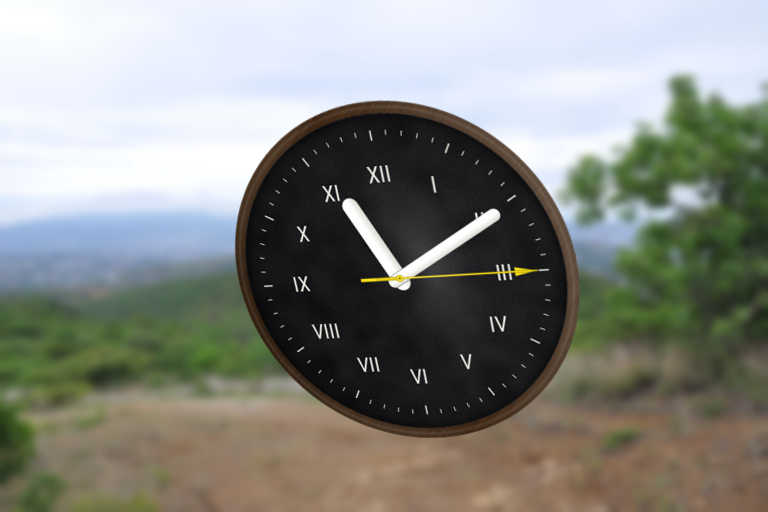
**11:10:15**
